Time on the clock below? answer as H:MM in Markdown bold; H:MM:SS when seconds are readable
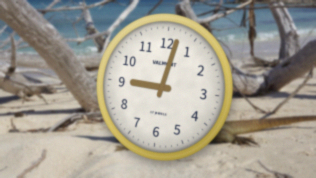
**9:02**
